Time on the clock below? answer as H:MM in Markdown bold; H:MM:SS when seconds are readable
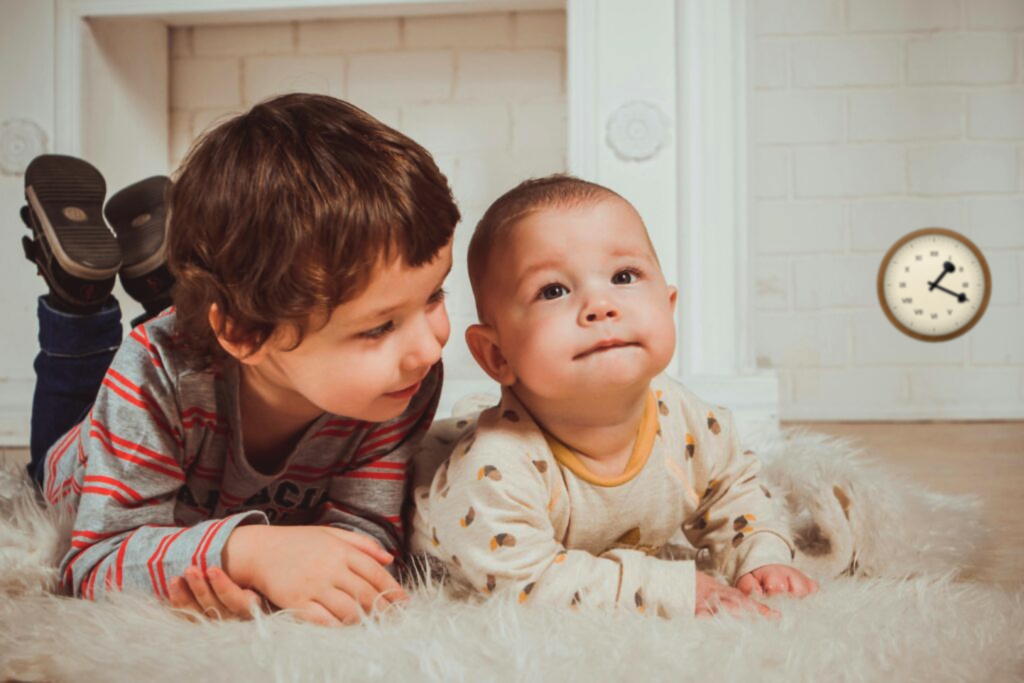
**1:19**
